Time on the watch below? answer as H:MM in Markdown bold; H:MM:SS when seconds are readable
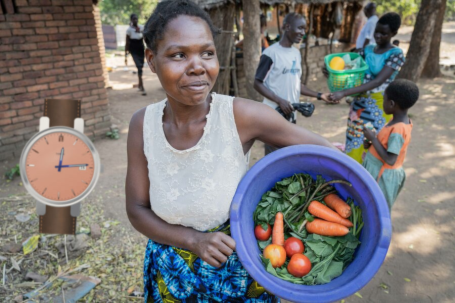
**12:14**
